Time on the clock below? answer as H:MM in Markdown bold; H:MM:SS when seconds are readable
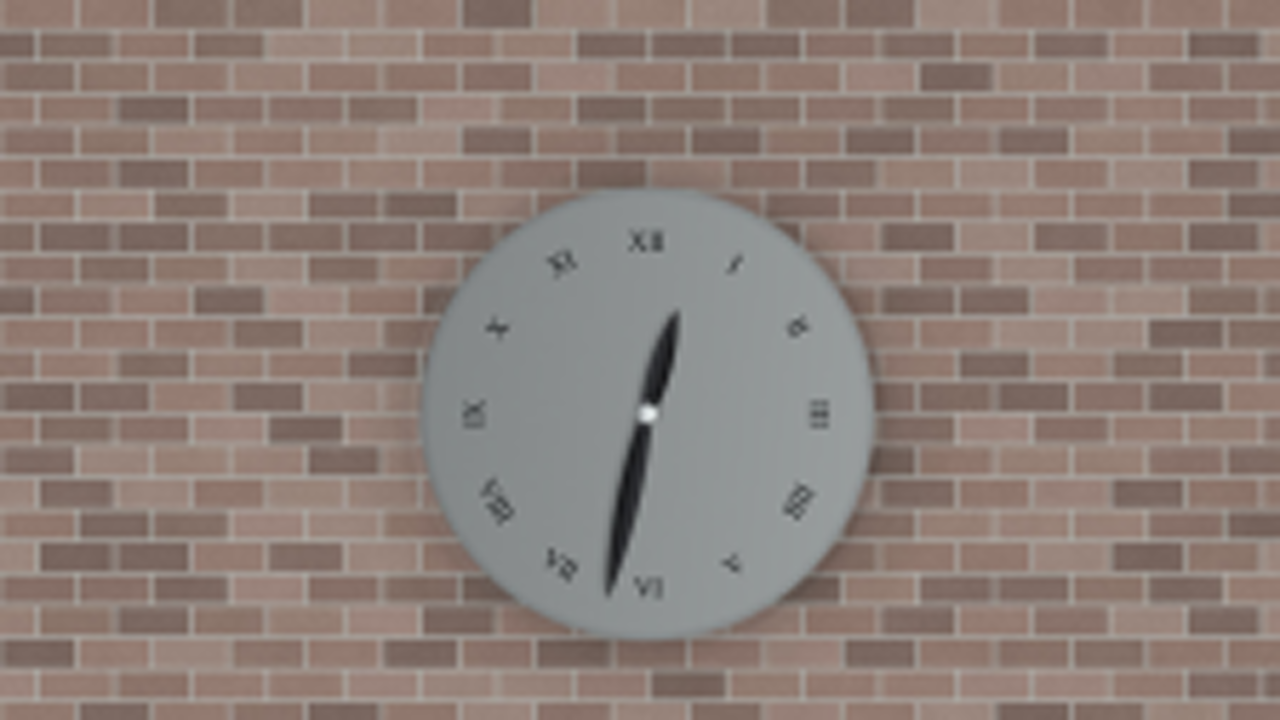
**12:32**
